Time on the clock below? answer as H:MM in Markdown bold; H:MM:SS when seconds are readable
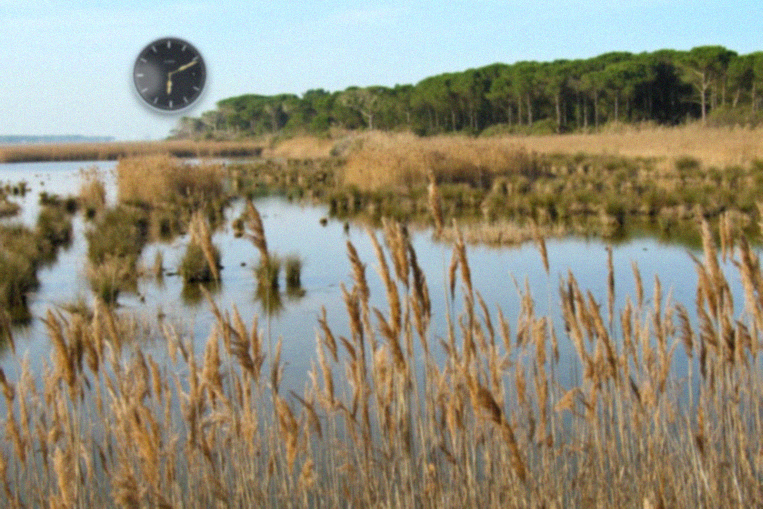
**6:11**
